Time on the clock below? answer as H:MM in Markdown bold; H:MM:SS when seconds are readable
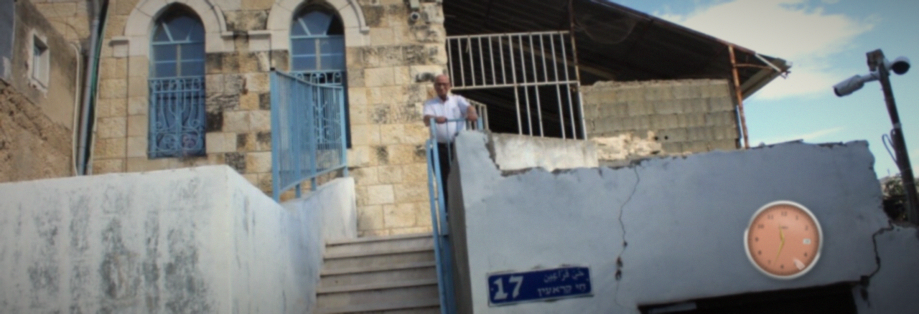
**11:33**
